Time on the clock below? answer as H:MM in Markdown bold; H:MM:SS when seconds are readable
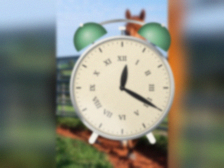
**12:20**
